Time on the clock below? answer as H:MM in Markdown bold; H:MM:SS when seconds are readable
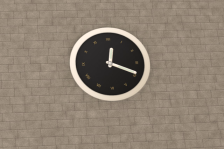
**12:19**
